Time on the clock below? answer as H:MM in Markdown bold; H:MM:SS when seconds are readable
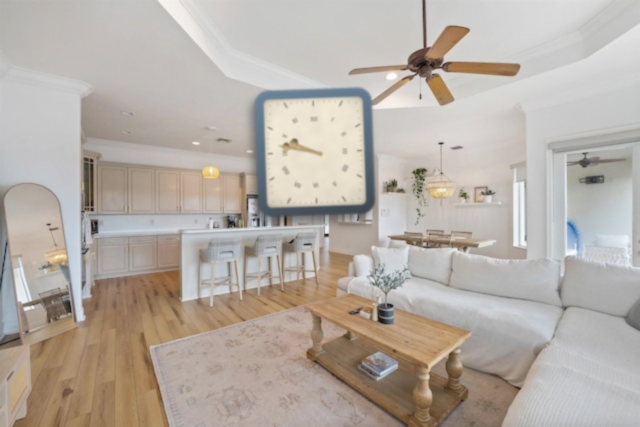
**9:47**
